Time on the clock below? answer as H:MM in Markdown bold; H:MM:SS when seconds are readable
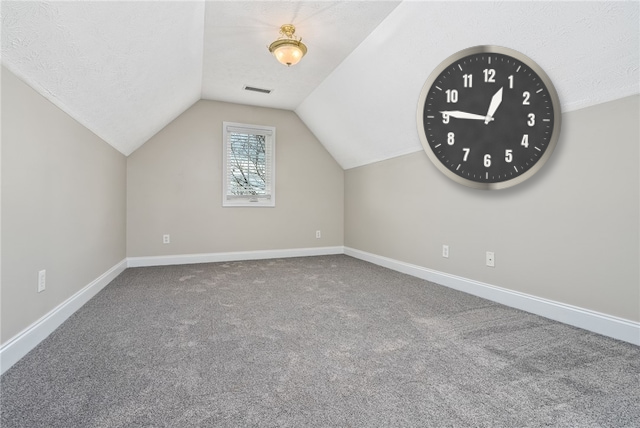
**12:46**
